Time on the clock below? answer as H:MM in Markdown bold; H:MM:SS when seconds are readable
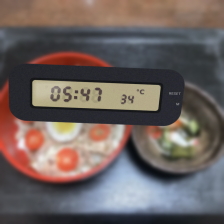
**5:47**
